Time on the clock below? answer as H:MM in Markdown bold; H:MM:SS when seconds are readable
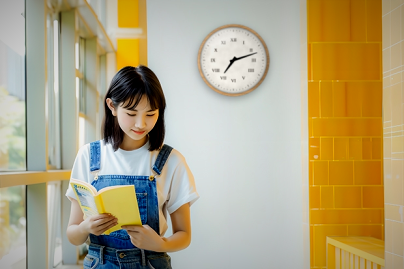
**7:12**
